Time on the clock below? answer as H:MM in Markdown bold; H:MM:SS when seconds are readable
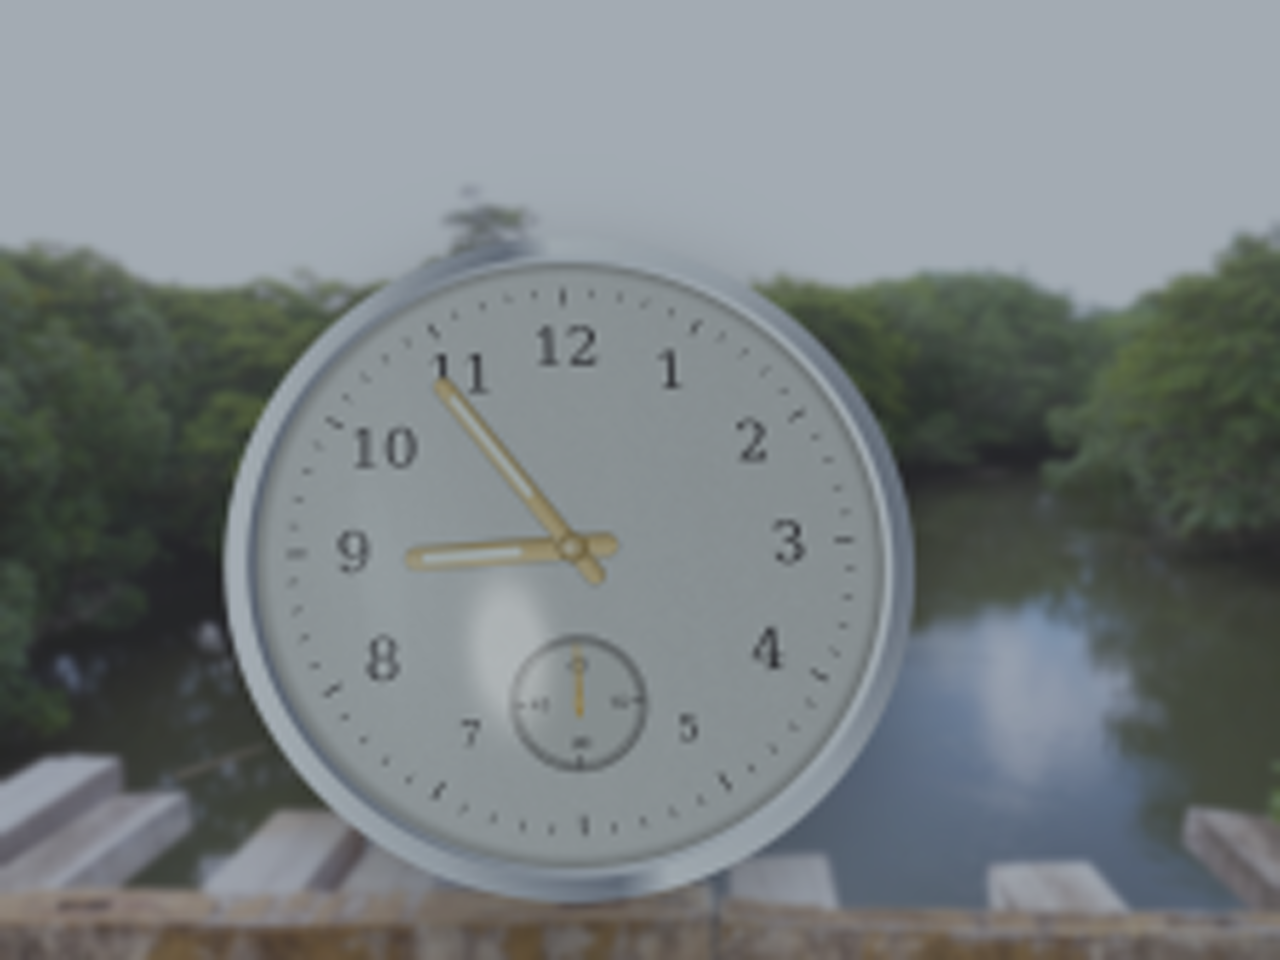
**8:54**
